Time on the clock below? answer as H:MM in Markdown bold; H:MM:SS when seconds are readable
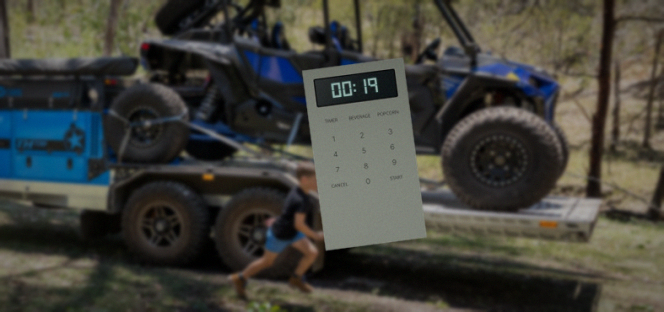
**0:19**
